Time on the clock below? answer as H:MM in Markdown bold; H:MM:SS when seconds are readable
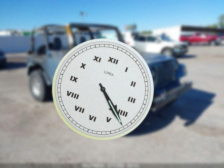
**4:22**
